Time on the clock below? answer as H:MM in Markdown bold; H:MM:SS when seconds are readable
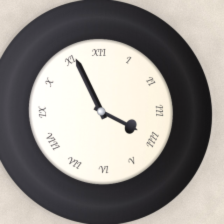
**3:56**
